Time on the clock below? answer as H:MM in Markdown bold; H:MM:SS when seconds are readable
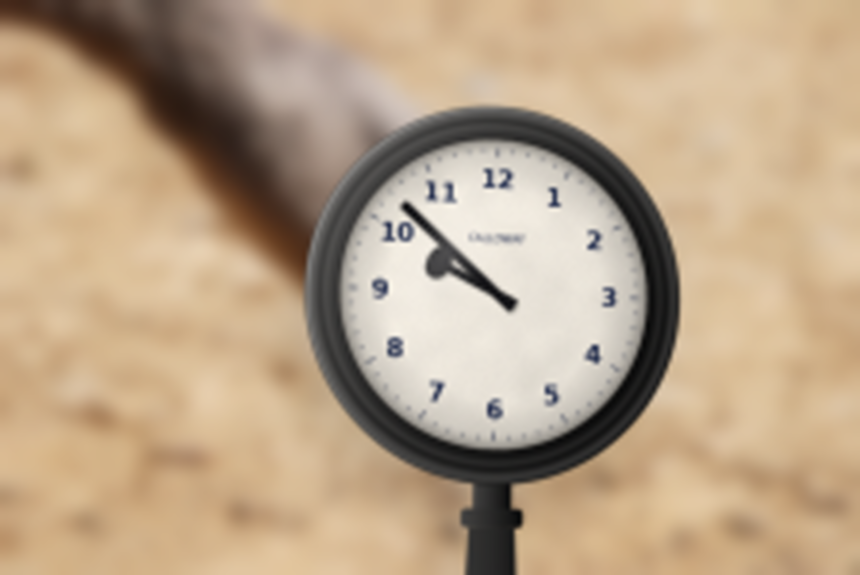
**9:52**
